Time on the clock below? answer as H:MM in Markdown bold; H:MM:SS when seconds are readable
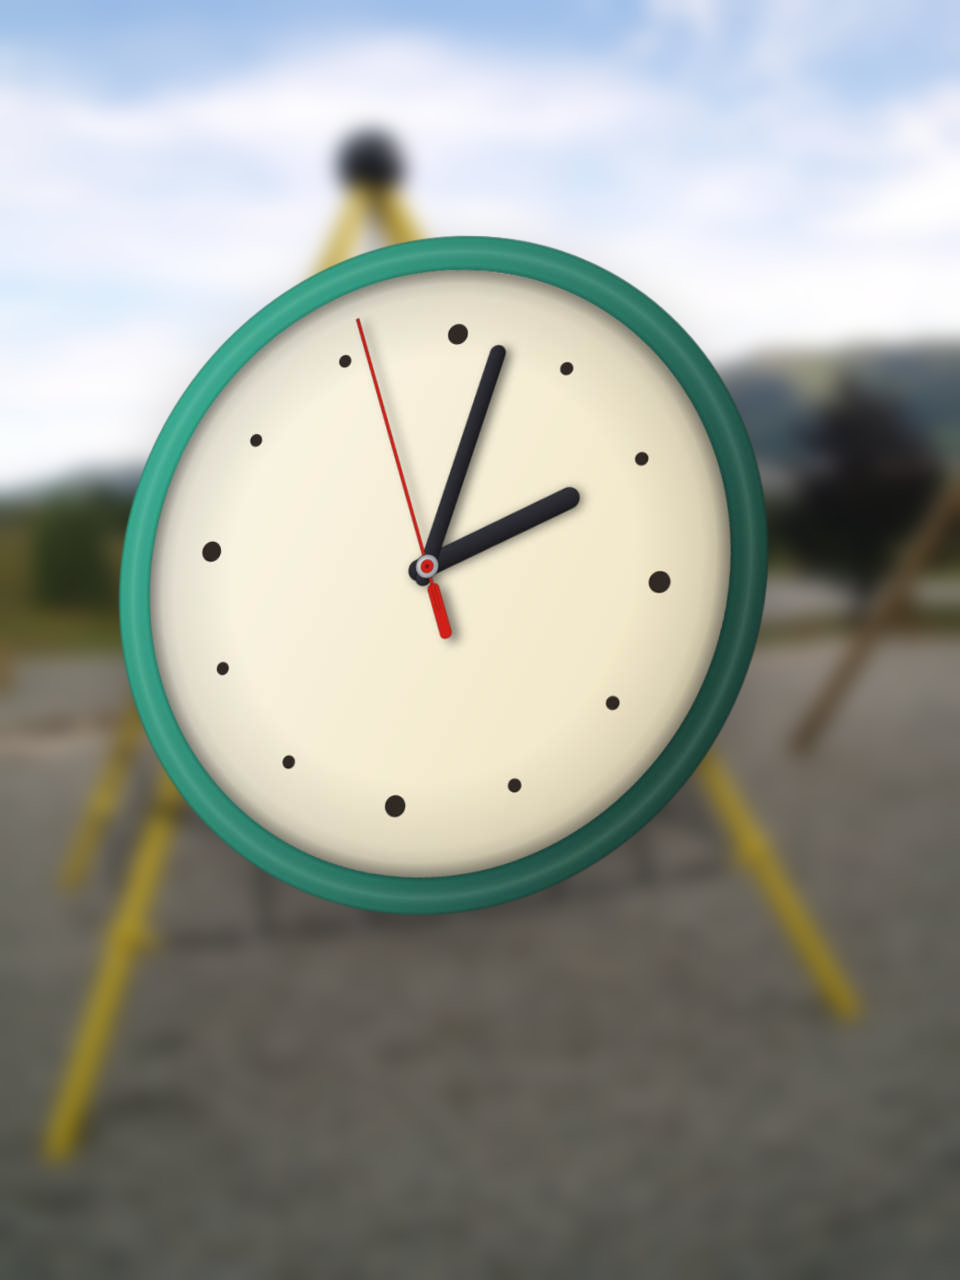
**2:01:56**
